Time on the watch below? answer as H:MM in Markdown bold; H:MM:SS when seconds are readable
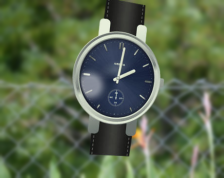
**2:01**
